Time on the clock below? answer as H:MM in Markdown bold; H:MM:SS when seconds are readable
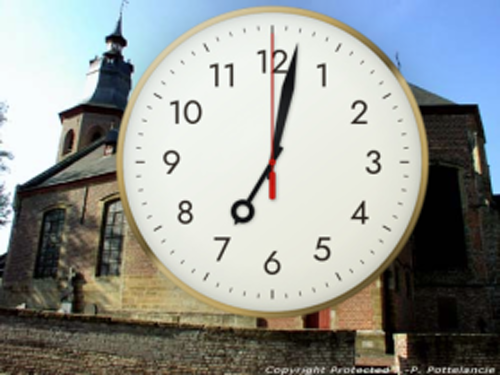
**7:02:00**
